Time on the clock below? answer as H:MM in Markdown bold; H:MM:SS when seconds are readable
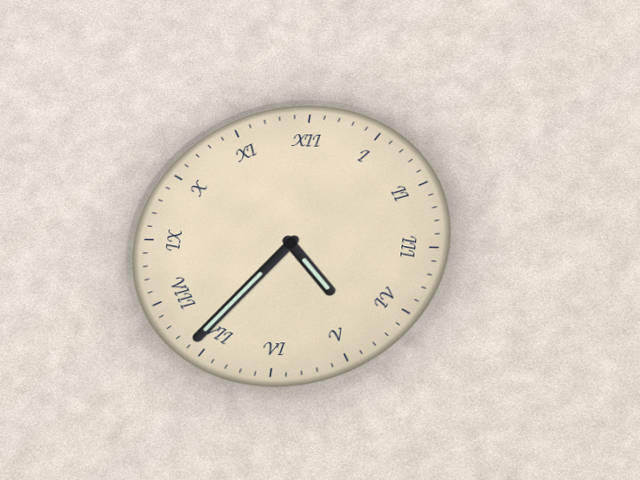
**4:36**
